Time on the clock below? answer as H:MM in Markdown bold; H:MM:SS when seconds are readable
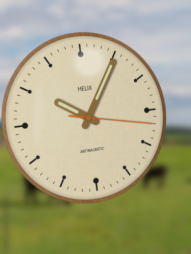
**10:05:17**
